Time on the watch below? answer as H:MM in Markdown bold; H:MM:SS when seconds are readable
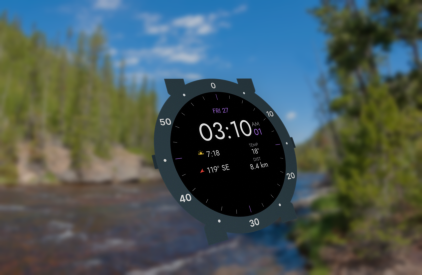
**3:10:01**
